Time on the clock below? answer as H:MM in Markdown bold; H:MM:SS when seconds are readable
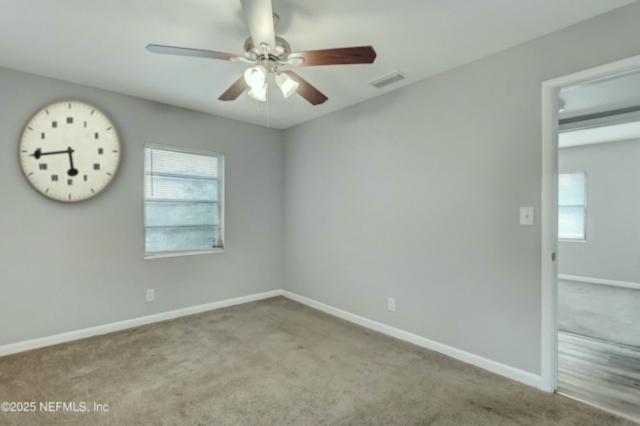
**5:44**
